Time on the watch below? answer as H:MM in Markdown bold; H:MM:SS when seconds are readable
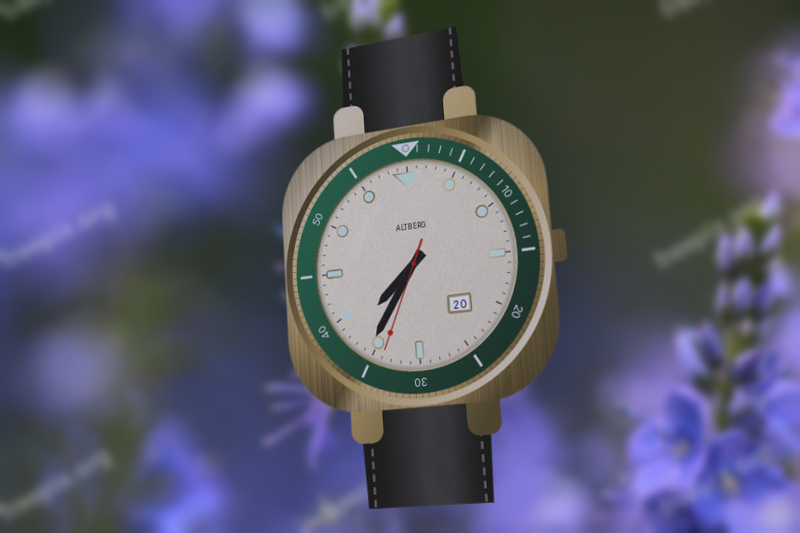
**7:35:34**
